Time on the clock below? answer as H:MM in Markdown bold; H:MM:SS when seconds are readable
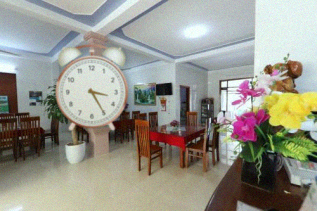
**3:25**
